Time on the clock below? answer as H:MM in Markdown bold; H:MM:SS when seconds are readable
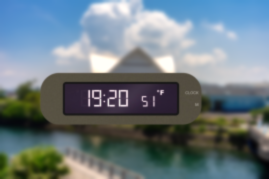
**19:20**
